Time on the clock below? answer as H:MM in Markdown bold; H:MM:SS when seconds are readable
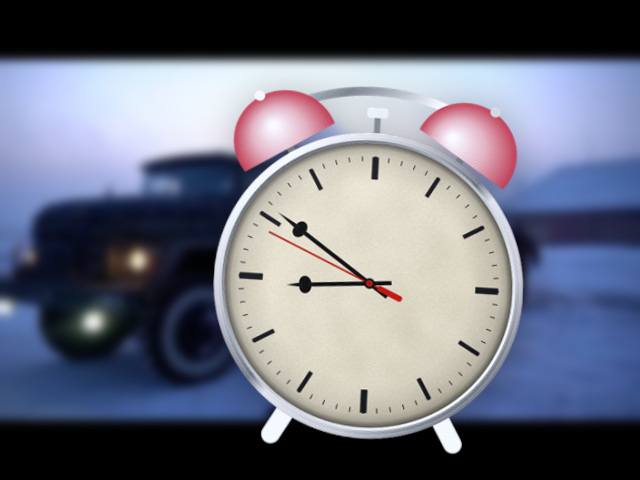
**8:50:49**
